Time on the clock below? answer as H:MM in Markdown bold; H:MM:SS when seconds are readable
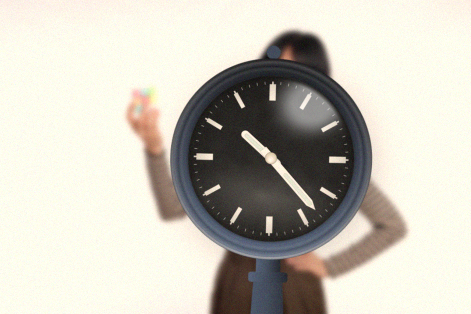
**10:23**
